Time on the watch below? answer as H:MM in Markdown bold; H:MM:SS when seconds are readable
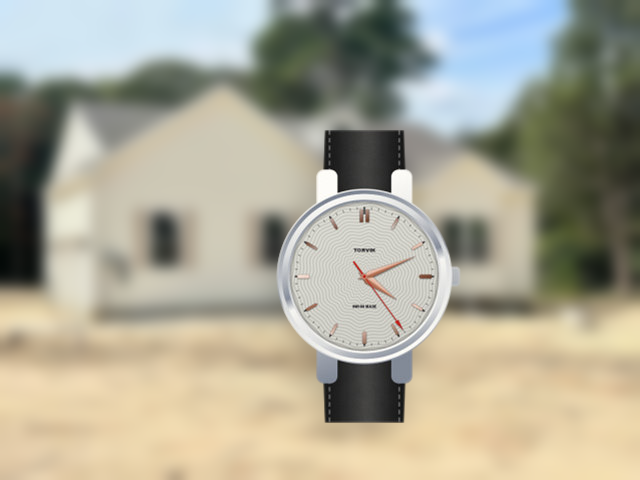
**4:11:24**
